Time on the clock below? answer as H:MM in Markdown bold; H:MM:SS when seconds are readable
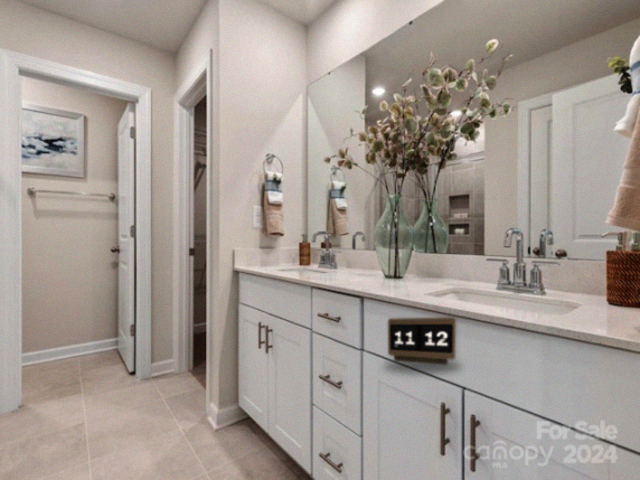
**11:12**
